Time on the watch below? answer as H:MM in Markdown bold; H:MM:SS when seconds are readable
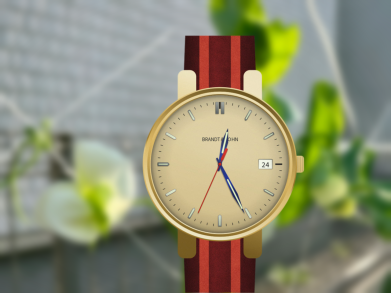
**12:25:34**
